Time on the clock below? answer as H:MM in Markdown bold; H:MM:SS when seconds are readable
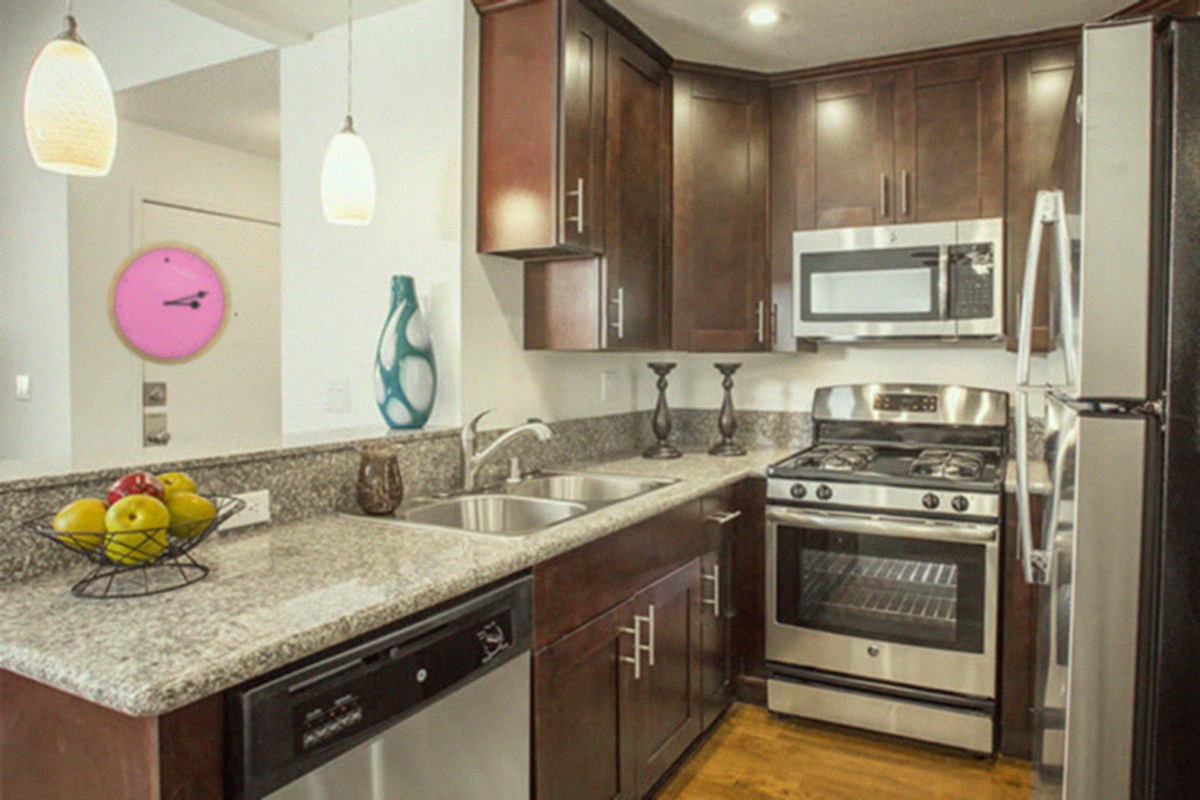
**3:13**
